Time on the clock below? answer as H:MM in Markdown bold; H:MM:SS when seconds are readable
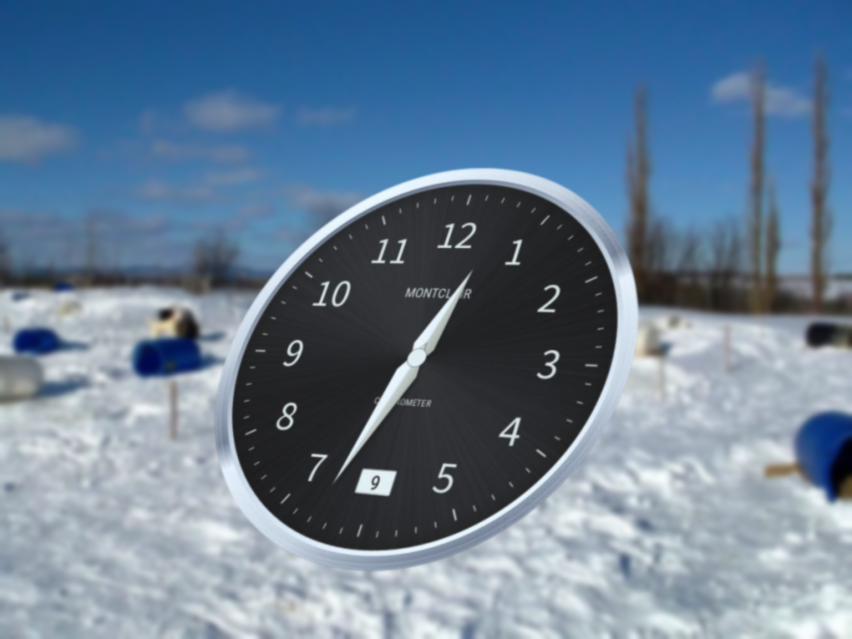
**12:33**
